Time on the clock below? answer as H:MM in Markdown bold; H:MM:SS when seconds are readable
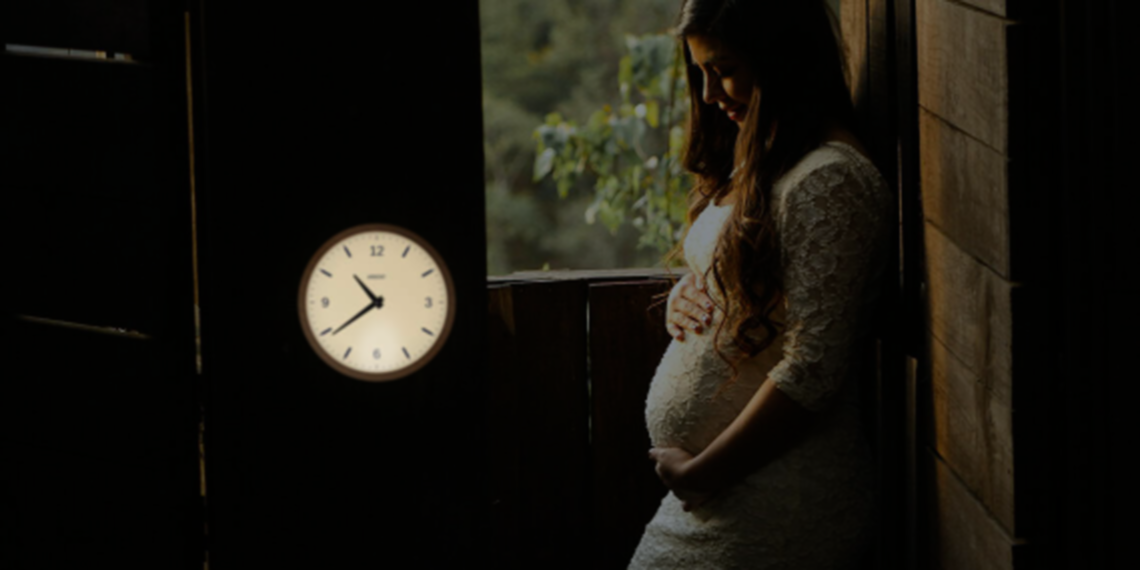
**10:39**
